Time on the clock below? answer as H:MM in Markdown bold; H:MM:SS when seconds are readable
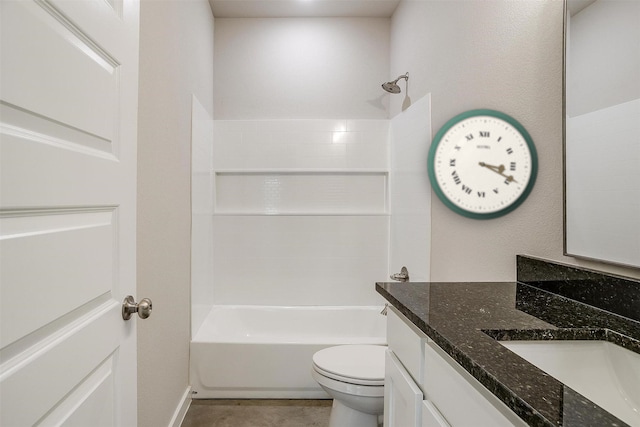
**3:19**
